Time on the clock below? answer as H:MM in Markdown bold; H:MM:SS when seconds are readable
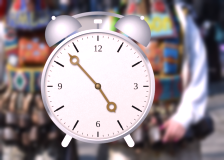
**4:53**
